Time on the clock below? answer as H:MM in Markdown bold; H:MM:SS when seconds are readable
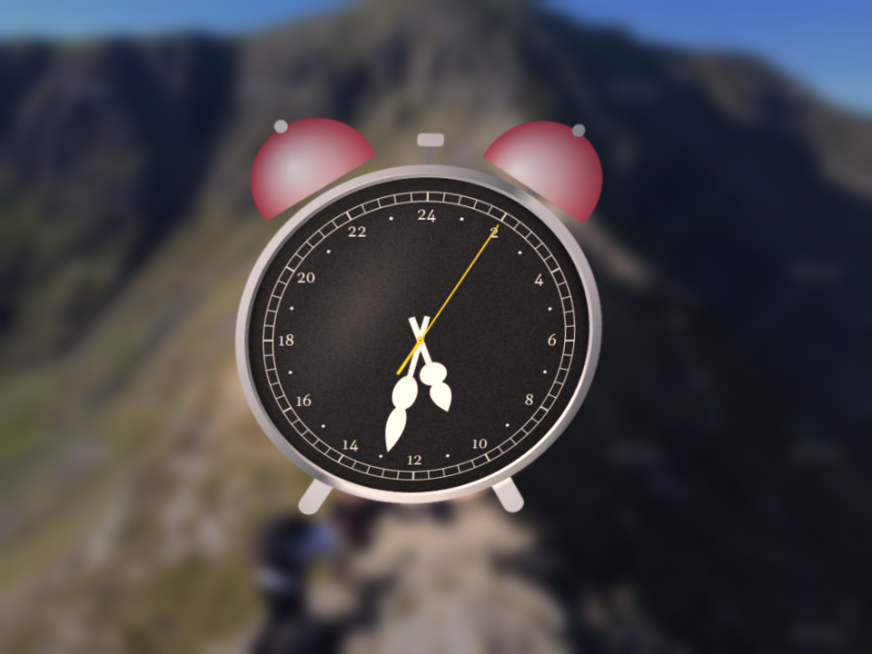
**10:32:05**
